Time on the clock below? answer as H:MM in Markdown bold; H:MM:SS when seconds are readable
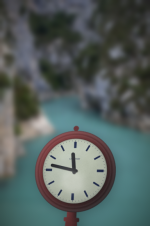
**11:47**
